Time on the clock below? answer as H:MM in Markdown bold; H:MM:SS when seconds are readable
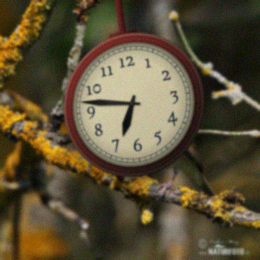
**6:47**
